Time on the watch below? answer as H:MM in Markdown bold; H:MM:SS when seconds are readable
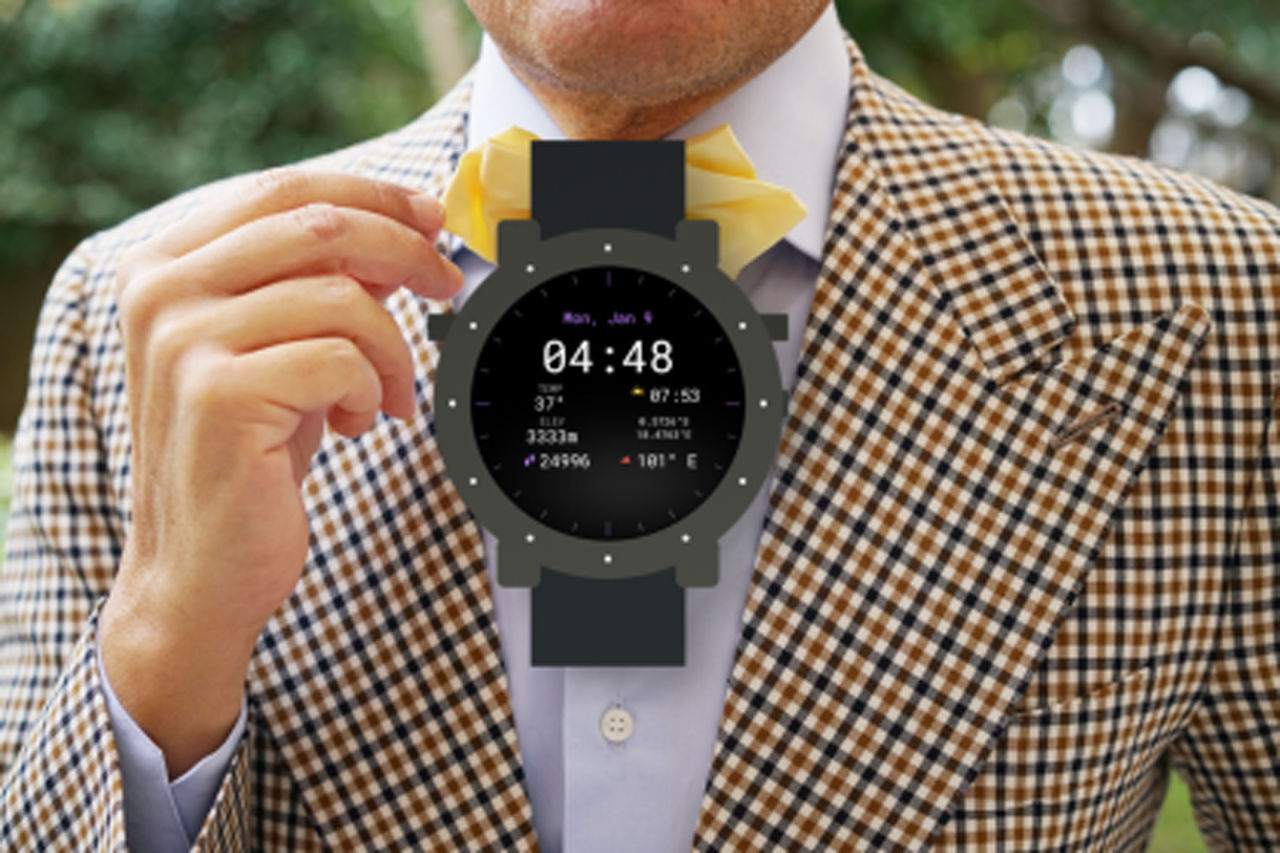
**4:48**
